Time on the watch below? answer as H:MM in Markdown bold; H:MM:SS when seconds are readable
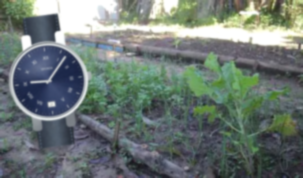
**9:07**
